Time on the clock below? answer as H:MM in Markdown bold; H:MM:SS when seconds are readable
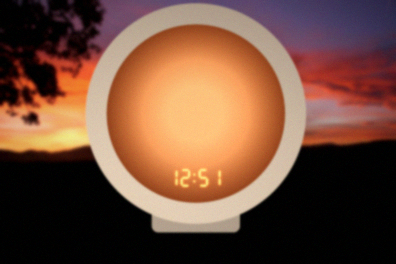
**12:51**
